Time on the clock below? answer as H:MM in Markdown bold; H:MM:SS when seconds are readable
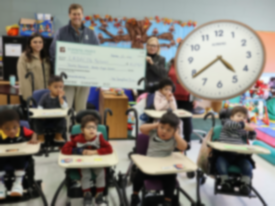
**4:39**
